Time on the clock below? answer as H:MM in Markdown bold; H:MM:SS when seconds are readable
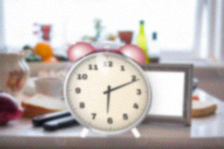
**6:11**
